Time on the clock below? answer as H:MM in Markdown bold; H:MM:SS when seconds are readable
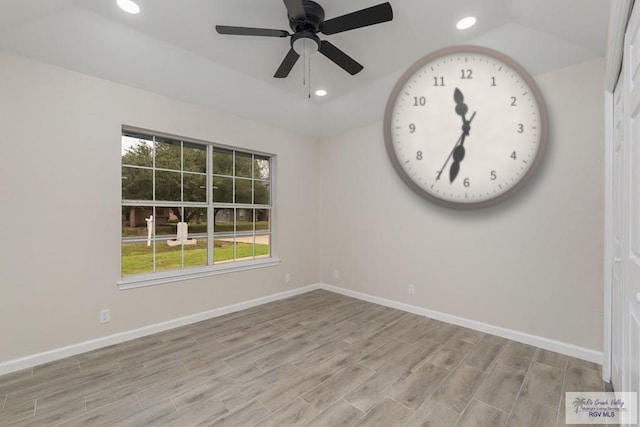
**11:32:35**
